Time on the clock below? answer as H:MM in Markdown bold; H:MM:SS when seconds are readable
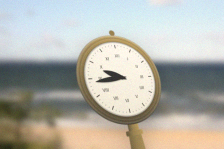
**9:44**
